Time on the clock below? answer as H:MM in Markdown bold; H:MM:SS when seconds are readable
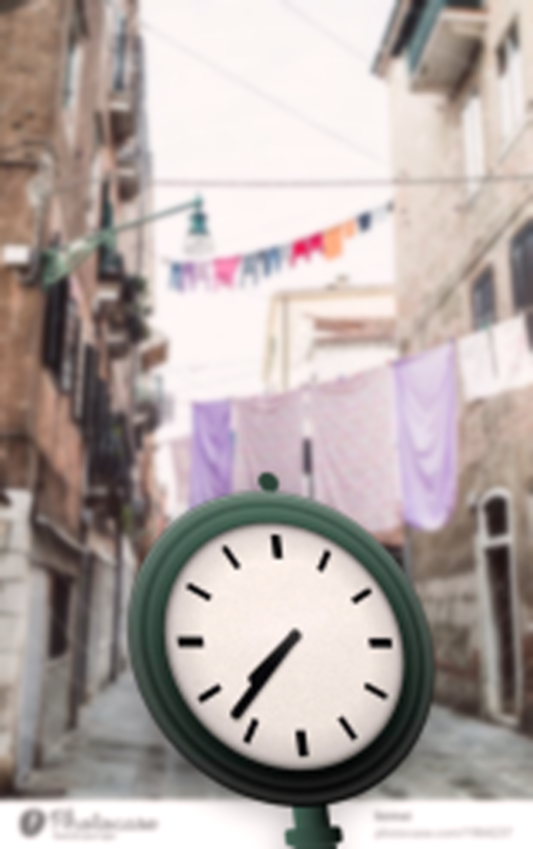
**7:37**
